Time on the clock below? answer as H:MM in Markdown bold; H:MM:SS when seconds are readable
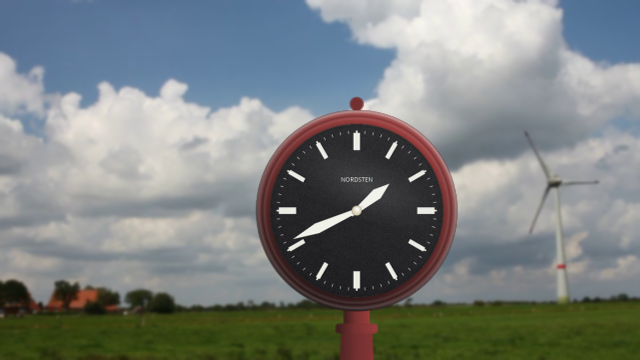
**1:41**
